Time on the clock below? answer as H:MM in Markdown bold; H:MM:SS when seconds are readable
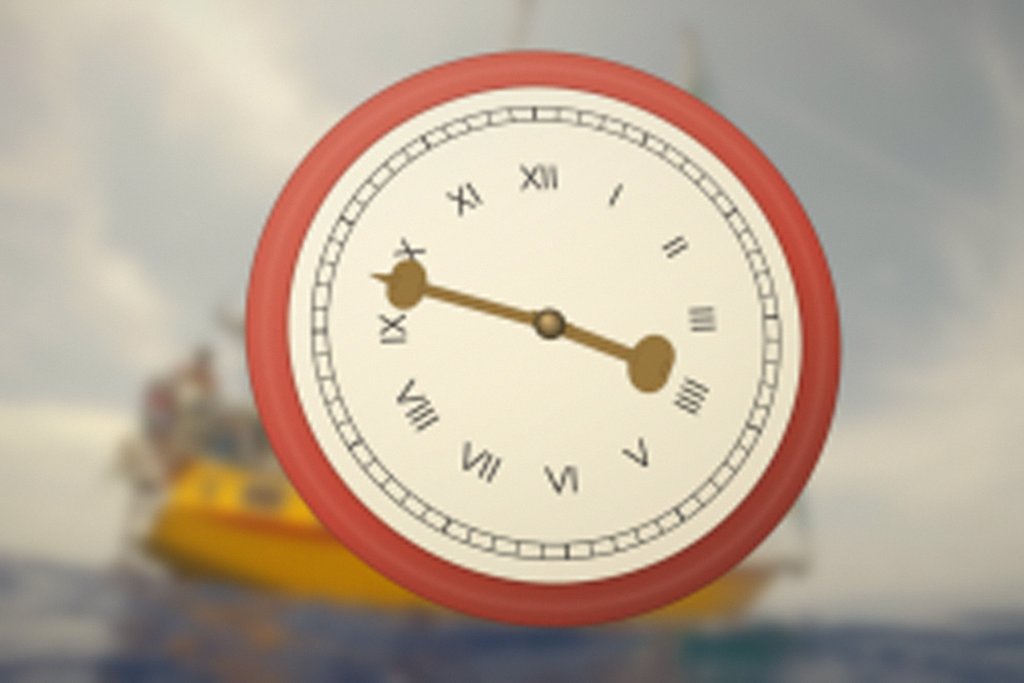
**3:48**
